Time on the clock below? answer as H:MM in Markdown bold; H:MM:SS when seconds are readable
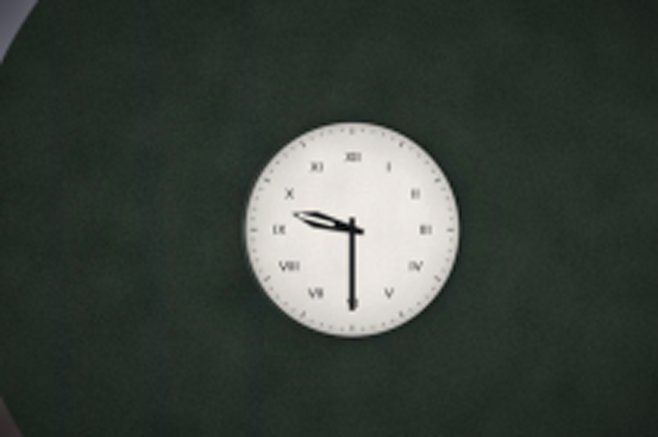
**9:30**
